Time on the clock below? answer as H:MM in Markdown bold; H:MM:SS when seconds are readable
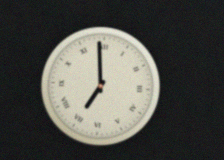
**6:59**
